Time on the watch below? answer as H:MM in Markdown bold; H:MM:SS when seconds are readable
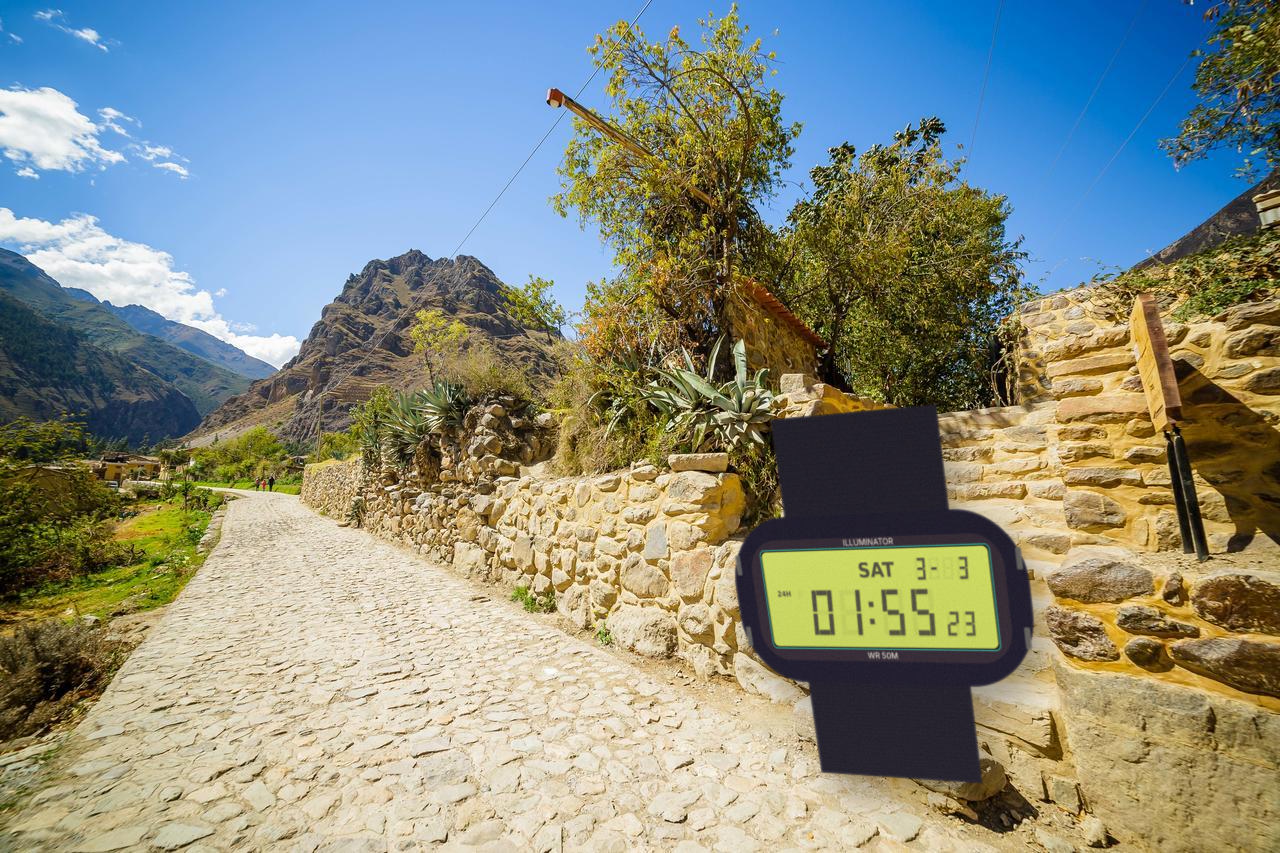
**1:55:23**
